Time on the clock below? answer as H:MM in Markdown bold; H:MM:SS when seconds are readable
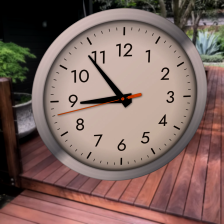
**8:53:43**
